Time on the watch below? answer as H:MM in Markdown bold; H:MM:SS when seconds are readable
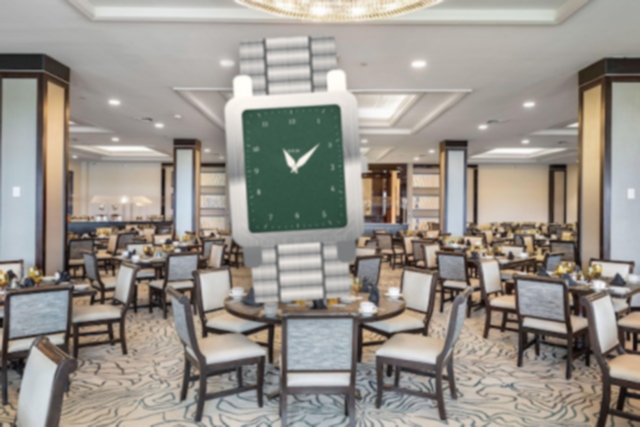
**11:08**
